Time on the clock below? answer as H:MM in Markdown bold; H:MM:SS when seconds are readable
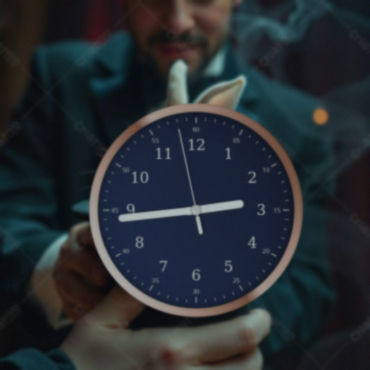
**2:43:58**
